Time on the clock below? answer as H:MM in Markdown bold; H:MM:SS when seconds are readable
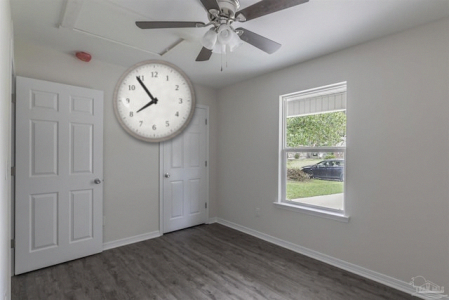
**7:54**
